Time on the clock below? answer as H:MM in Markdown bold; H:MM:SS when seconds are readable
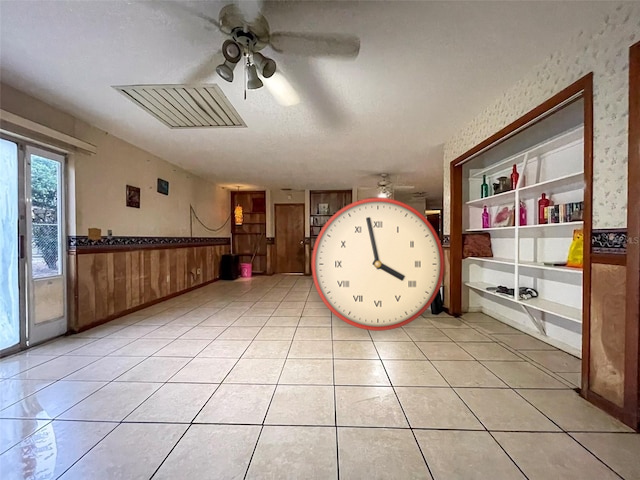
**3:58**
